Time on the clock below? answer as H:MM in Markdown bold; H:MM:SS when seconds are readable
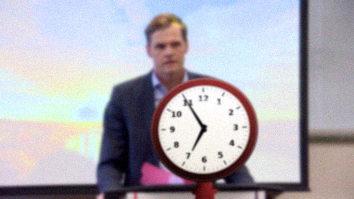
**6:55**
